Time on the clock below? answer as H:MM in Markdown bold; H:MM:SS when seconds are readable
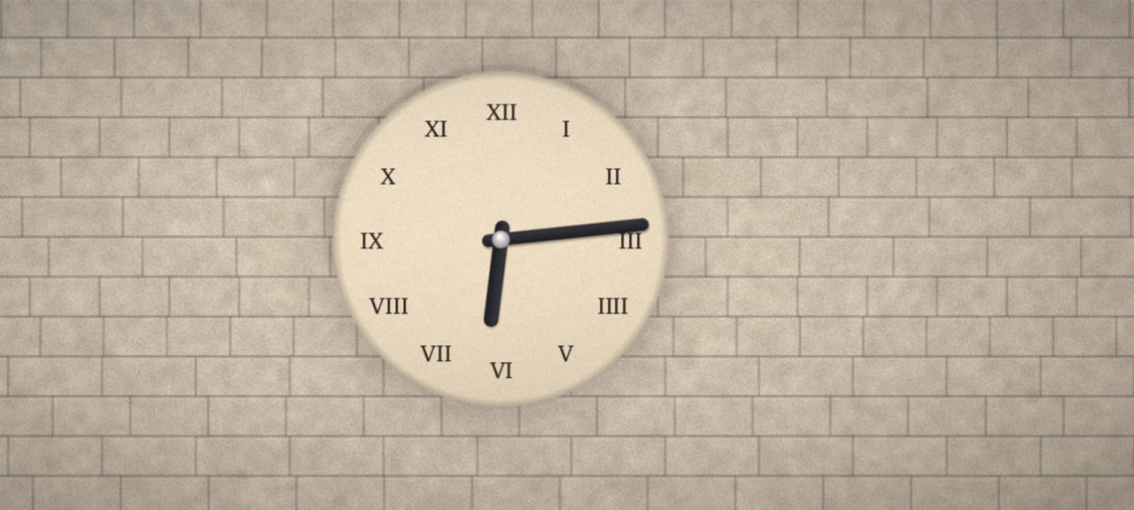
**6:14**
